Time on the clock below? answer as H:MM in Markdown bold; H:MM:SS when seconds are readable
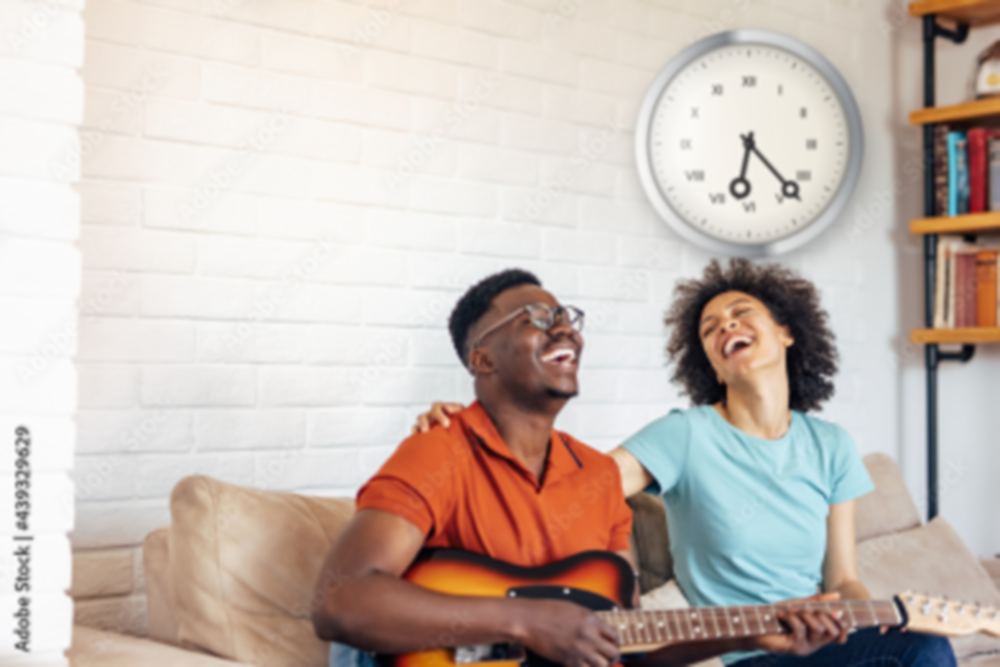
**6:23**
